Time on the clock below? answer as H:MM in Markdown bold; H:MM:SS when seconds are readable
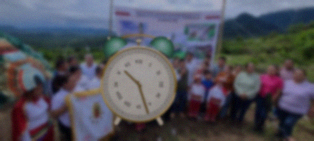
**10:27**
